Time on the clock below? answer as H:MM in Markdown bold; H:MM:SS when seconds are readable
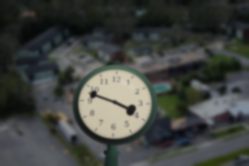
**3:48**
